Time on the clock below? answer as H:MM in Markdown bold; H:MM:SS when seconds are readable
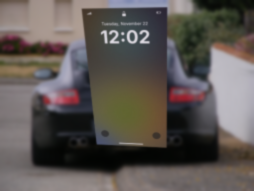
**12:02**
